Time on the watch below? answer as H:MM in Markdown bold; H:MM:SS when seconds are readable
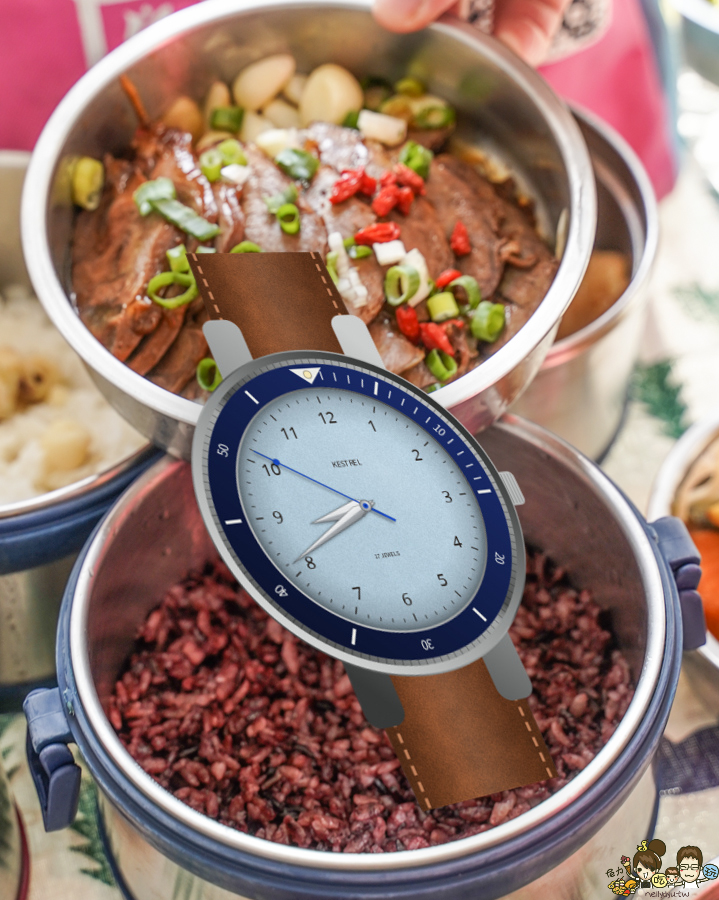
**8:40:51**
